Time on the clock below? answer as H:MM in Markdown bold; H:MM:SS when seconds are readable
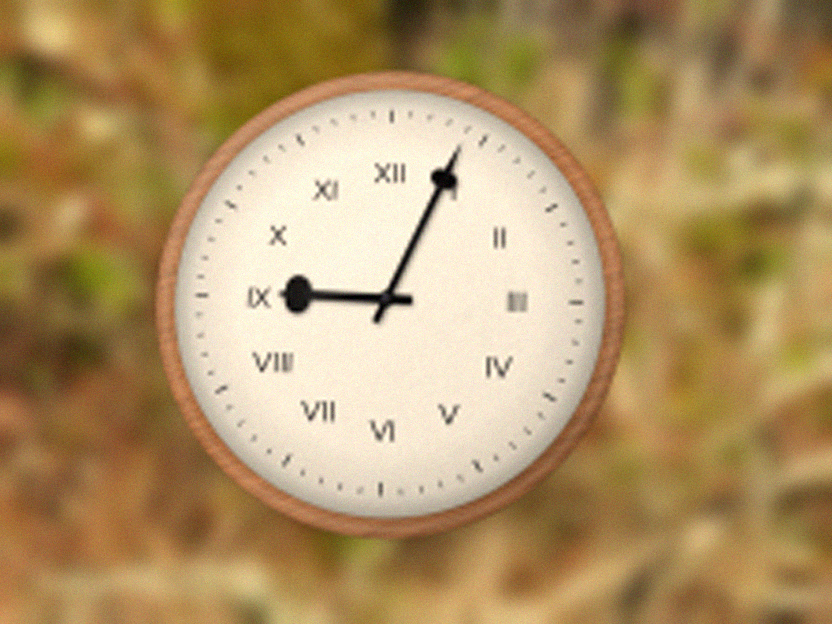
**9:04**
